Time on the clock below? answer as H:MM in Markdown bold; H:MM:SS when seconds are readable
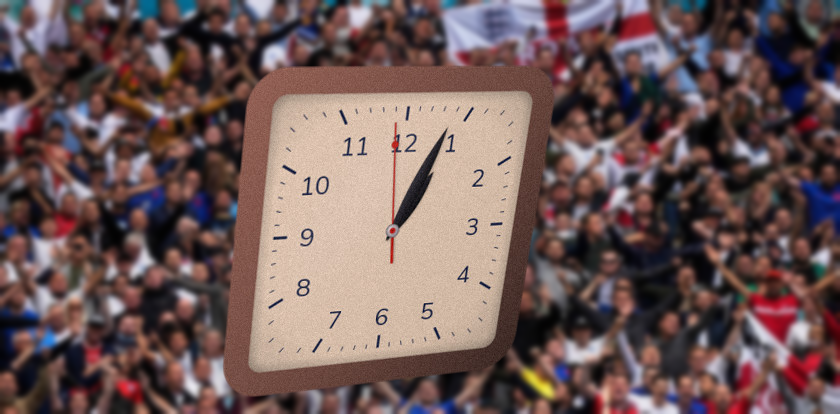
**1:03:59**
